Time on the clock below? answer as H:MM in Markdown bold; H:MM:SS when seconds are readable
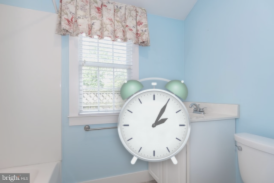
**2:05**
